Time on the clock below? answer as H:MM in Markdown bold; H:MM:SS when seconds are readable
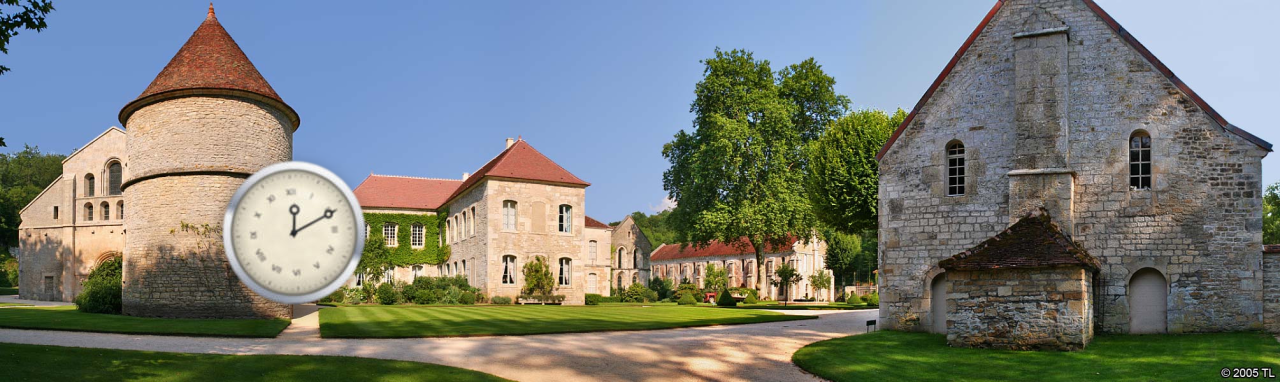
**12:11**
